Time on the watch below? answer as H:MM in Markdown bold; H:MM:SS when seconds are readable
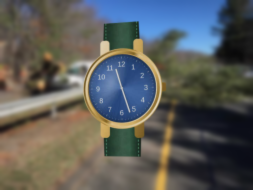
**11:27**
